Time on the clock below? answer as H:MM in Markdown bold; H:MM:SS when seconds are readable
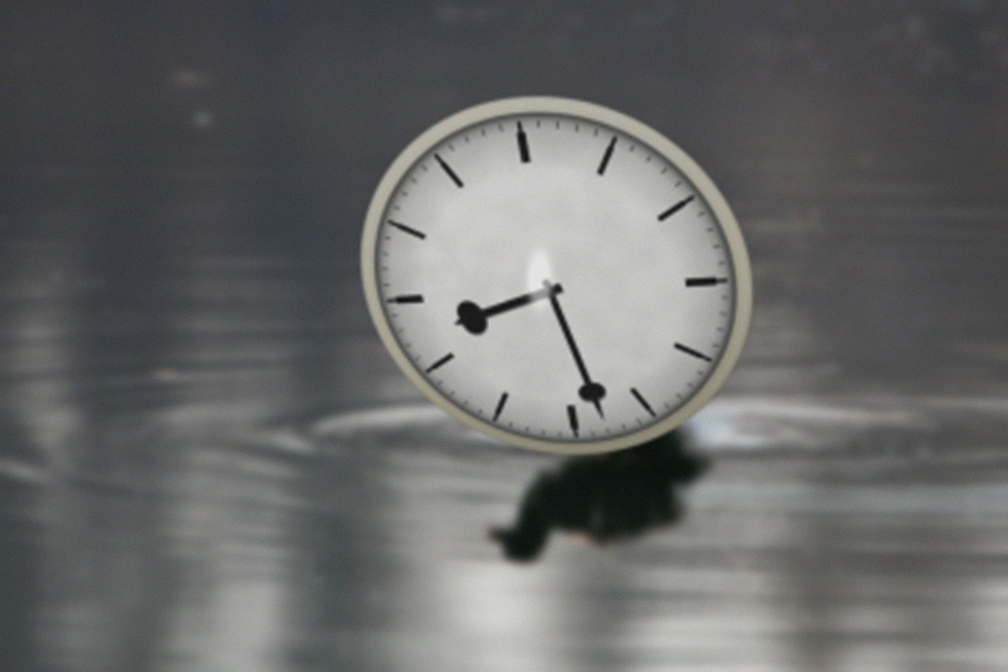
**8:28**
